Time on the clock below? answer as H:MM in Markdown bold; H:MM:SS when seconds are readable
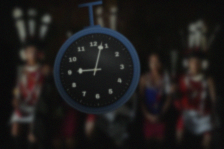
**9:03**
